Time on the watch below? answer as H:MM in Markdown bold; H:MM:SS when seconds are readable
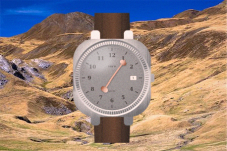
**7:06**
